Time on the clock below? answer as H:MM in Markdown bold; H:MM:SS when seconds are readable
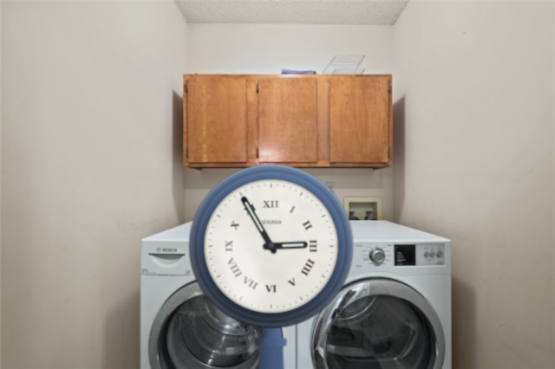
**2:55**
